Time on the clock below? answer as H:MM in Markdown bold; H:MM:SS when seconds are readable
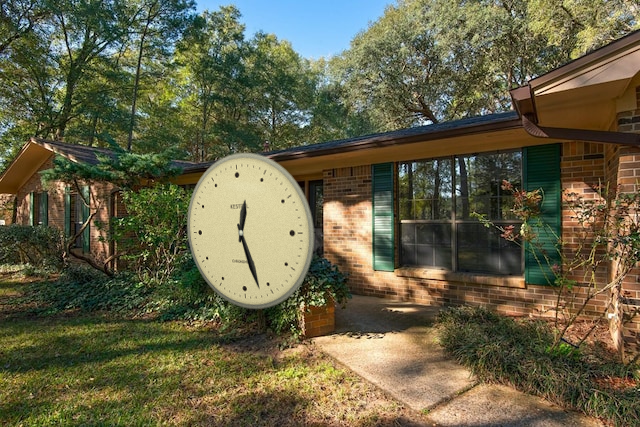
**12:27**
